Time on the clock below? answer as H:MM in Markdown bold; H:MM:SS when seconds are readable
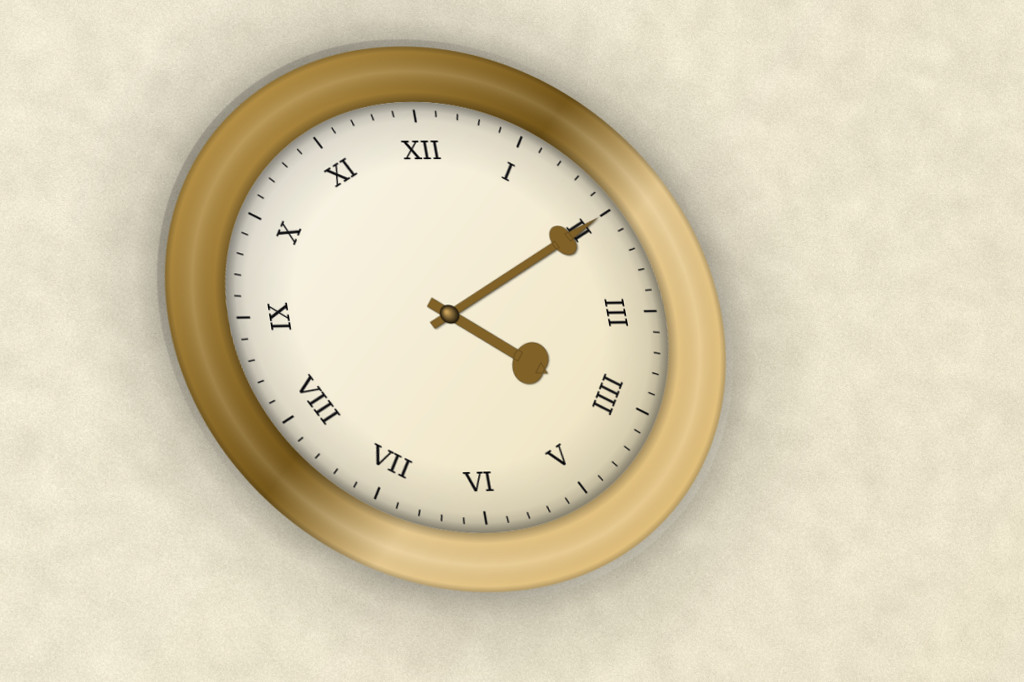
**4:10**
